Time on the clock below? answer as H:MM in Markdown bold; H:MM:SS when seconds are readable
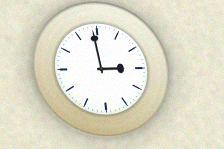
**2:59**
